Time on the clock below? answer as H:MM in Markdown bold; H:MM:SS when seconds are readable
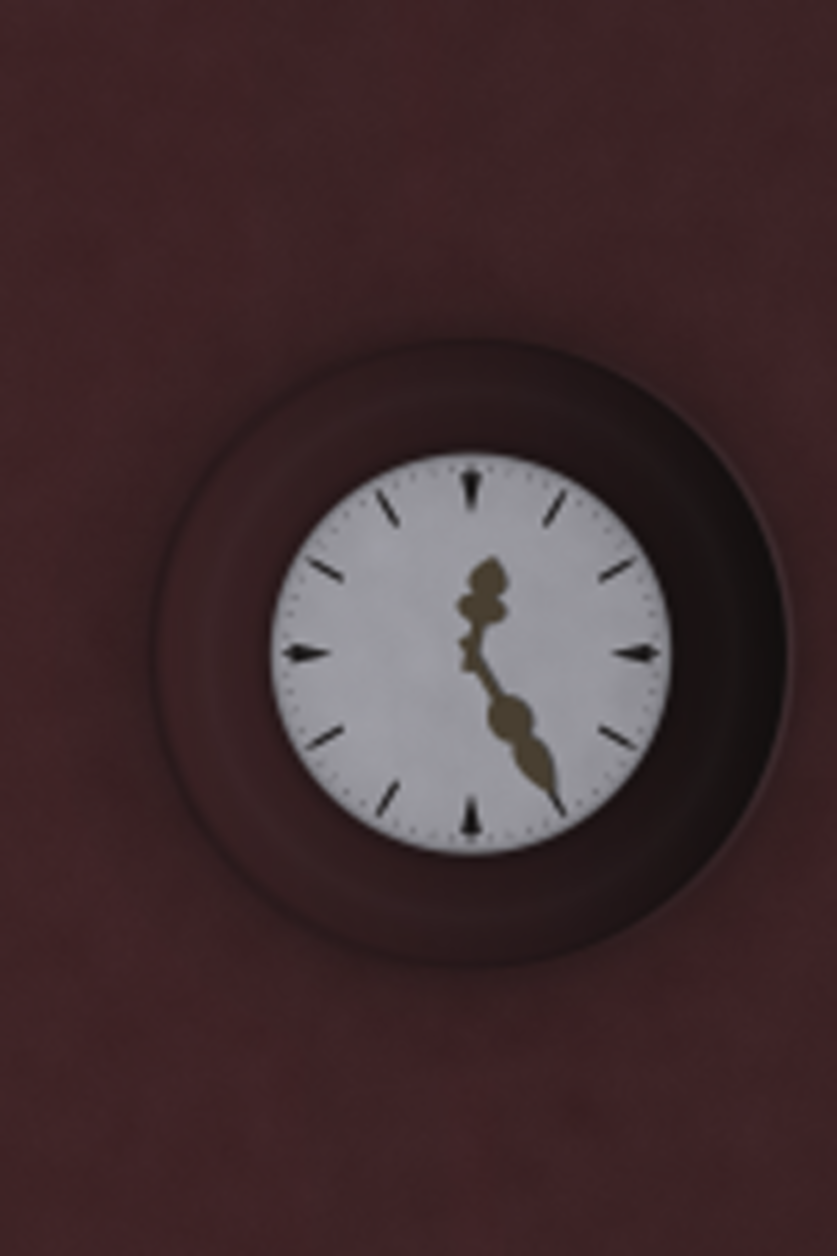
**12:25**
